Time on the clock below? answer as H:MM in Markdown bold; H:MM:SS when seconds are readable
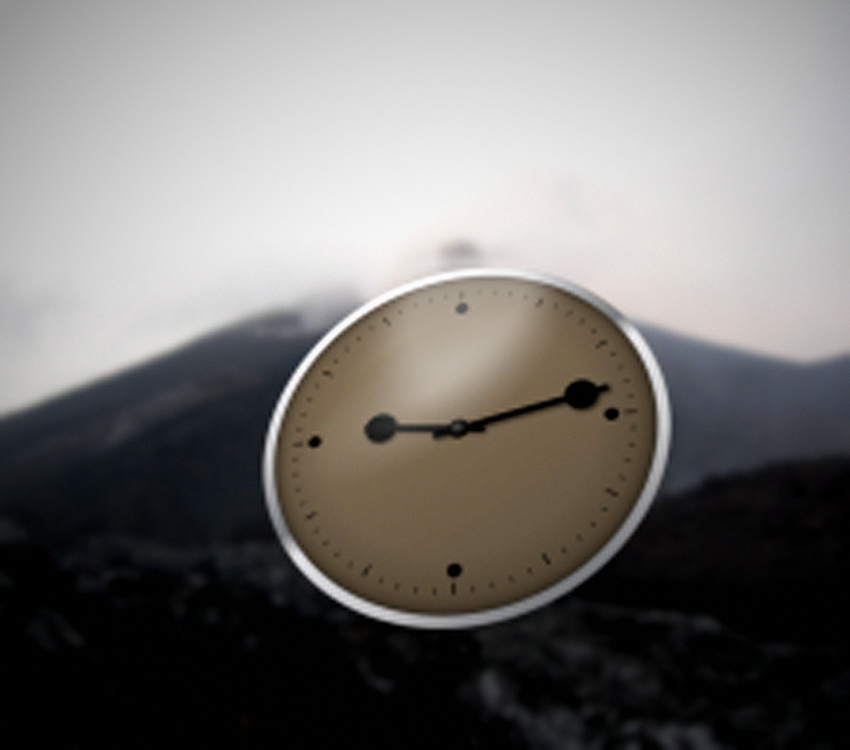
**9:13**
